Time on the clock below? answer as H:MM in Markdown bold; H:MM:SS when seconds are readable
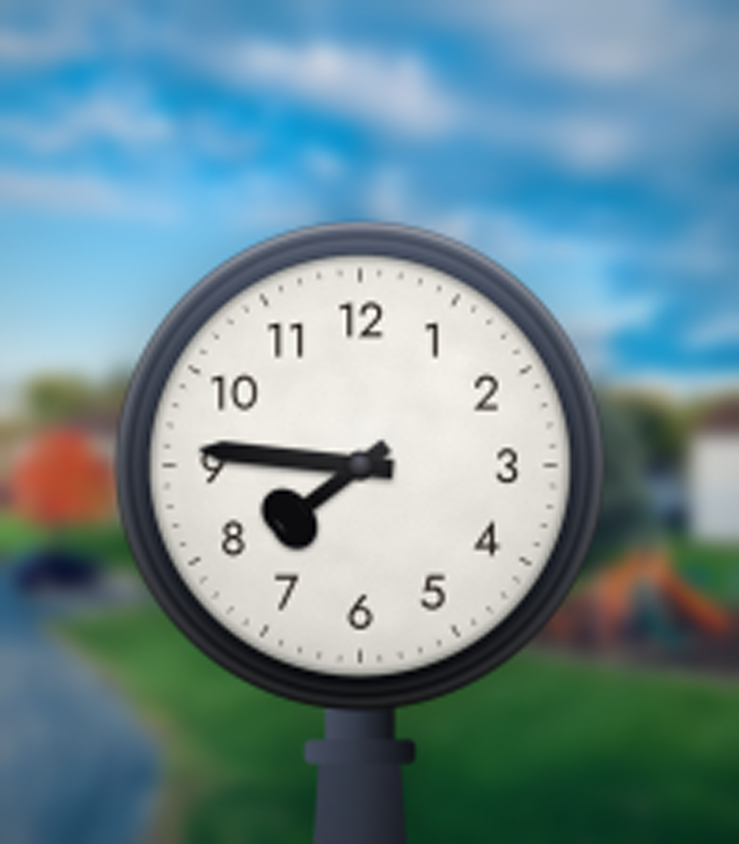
**7:46**
